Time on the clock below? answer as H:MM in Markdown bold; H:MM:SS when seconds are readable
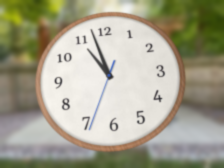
**10:57:34**
